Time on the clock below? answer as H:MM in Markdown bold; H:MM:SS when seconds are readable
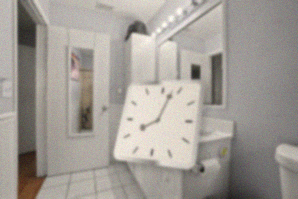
**8:03**
